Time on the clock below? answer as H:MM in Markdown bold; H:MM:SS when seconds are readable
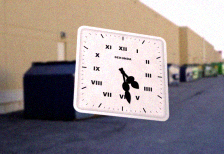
**4:28**
